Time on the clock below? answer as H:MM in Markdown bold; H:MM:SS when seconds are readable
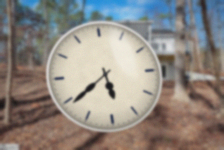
**5:39**
